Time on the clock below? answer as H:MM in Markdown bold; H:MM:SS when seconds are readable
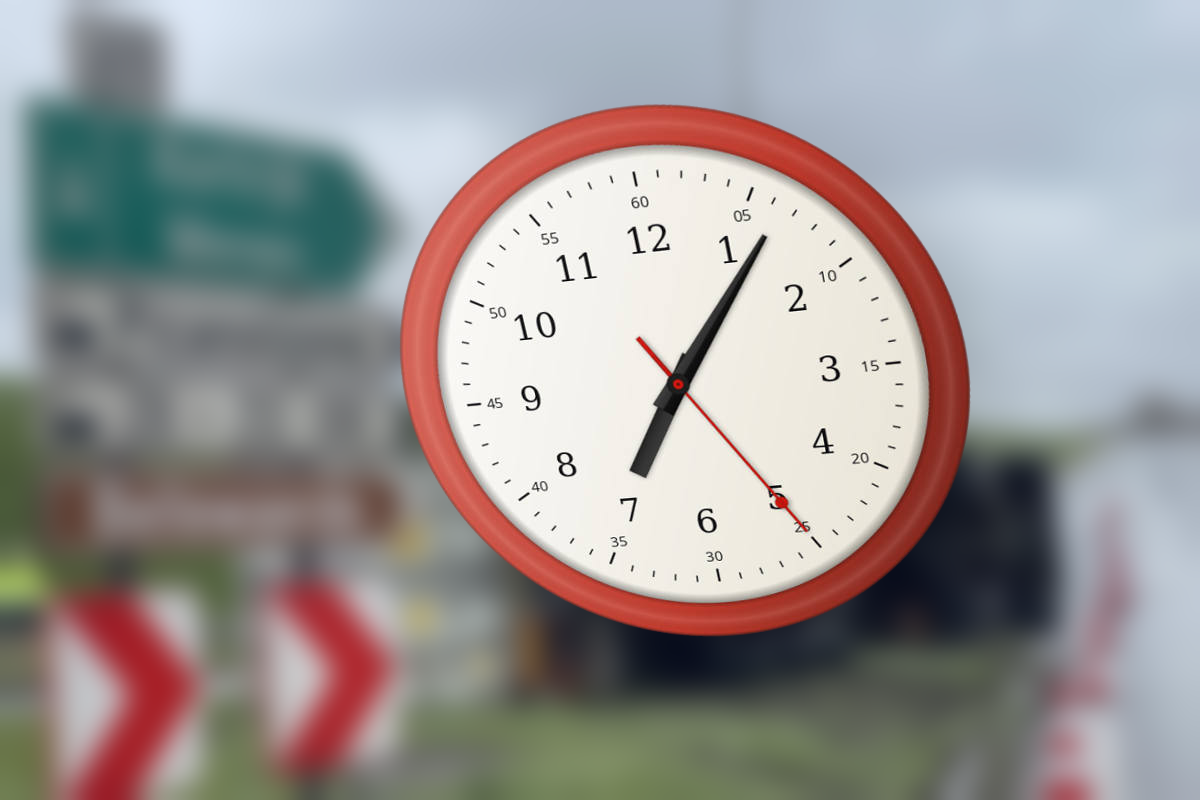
**7:06:25**
